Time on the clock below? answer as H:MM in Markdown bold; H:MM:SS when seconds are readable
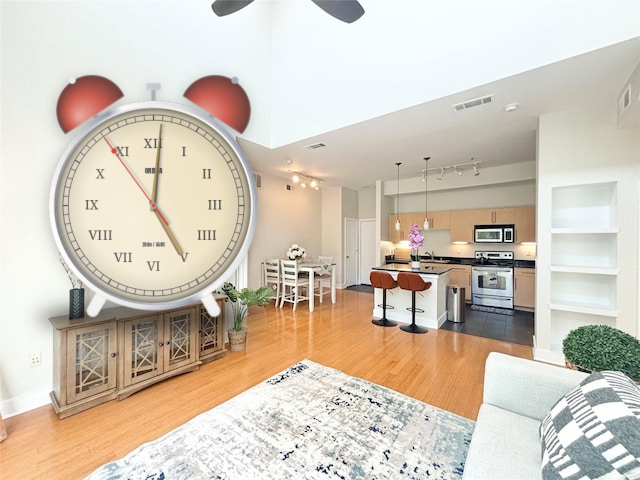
**5:00:54**
